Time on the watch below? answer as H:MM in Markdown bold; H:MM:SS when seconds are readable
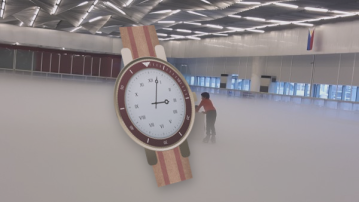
**3:03**
